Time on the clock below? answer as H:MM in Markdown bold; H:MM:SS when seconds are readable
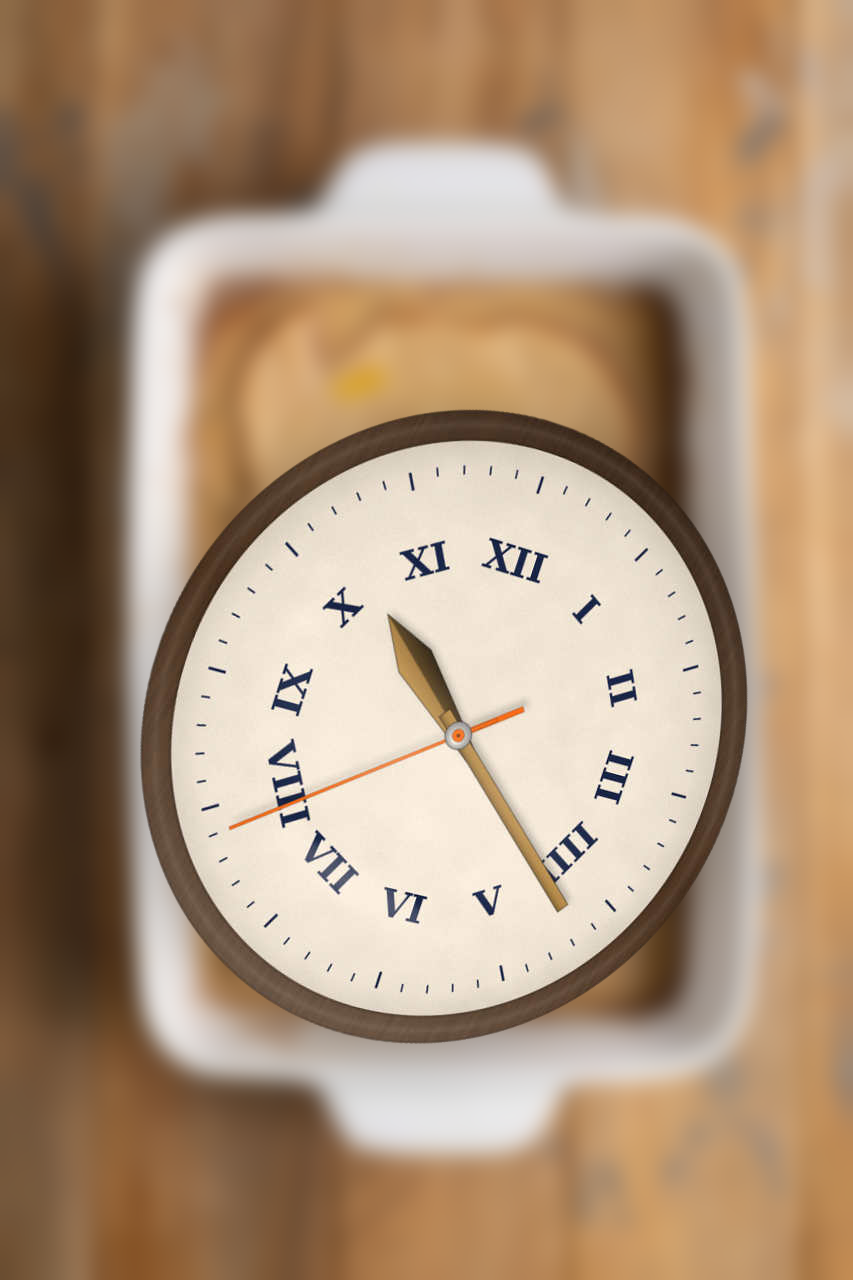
**10:21:39**
